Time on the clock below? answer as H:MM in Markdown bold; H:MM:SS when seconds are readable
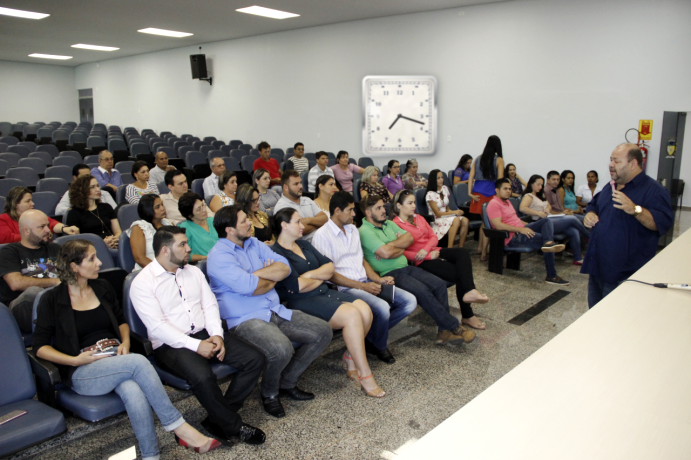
**7:18**
